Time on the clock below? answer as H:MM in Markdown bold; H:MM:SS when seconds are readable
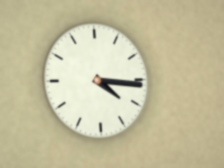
**4:16**
